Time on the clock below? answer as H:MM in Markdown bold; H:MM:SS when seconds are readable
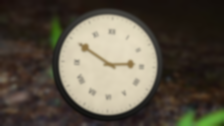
**2:50**
